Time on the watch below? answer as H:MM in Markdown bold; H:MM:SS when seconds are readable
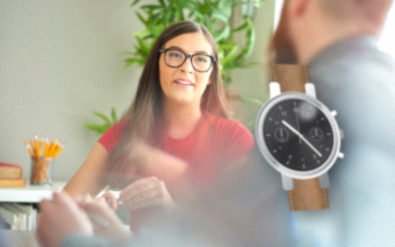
**10:23**
